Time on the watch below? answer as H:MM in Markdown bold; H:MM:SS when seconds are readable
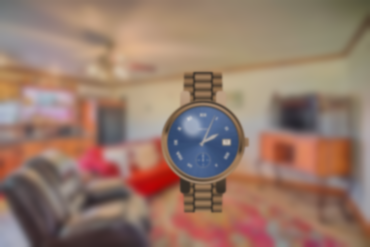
**2:04**
